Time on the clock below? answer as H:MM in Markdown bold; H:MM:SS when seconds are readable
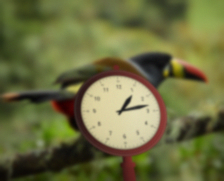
**1:13**
